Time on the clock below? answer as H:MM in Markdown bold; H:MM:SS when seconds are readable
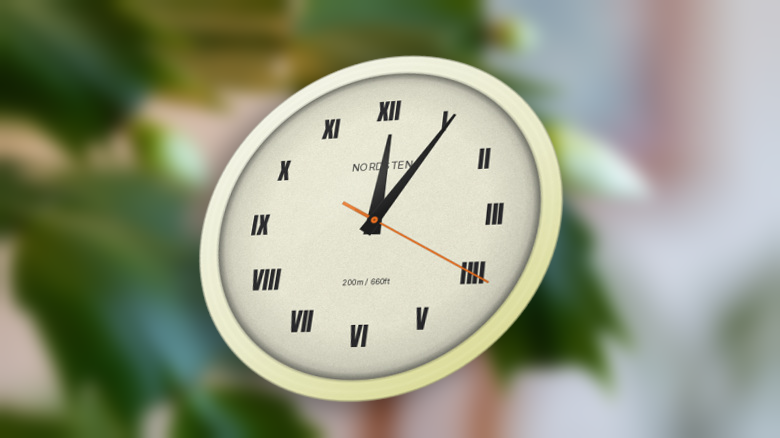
**12:05:20**
